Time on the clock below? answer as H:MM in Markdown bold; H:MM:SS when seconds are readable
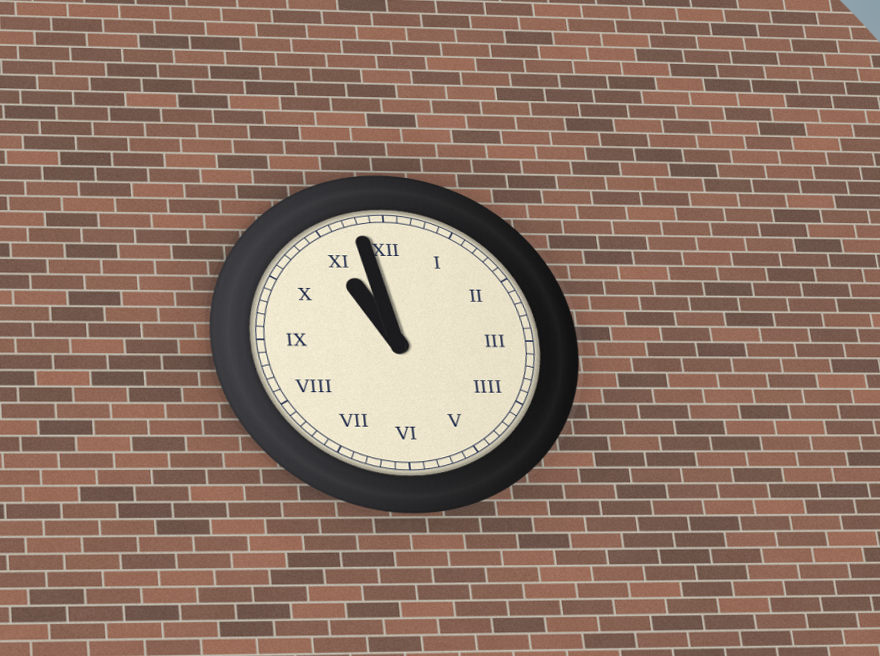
**10:58**
